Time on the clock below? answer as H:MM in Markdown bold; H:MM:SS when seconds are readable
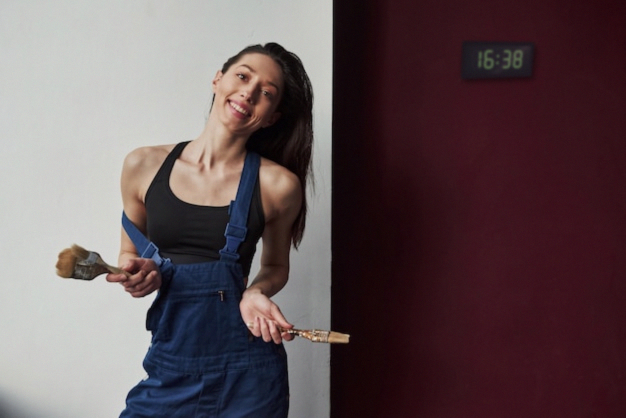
**16:38**
